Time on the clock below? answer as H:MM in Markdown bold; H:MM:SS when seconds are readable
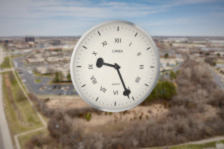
**9:26**
